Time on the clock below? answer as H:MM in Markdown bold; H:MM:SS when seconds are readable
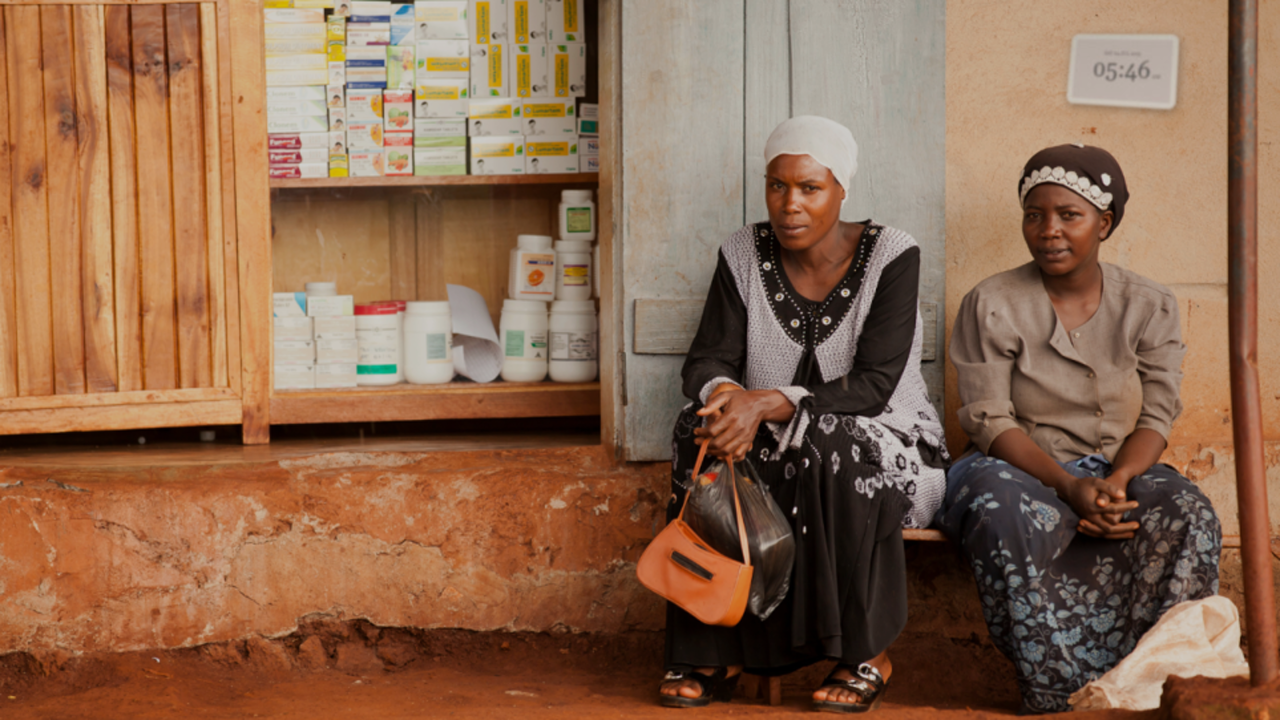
**5:46**
